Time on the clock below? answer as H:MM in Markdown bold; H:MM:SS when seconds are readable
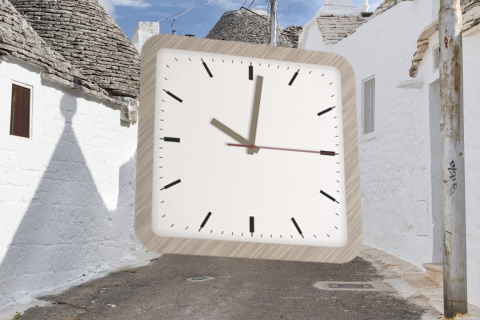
**10:01:15**
